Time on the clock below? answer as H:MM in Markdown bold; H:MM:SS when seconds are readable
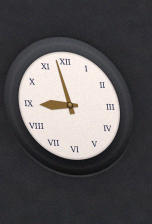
**8:58**
